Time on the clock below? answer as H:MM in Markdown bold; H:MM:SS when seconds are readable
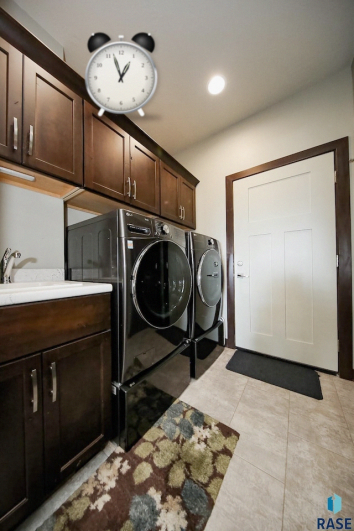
**12:57**
